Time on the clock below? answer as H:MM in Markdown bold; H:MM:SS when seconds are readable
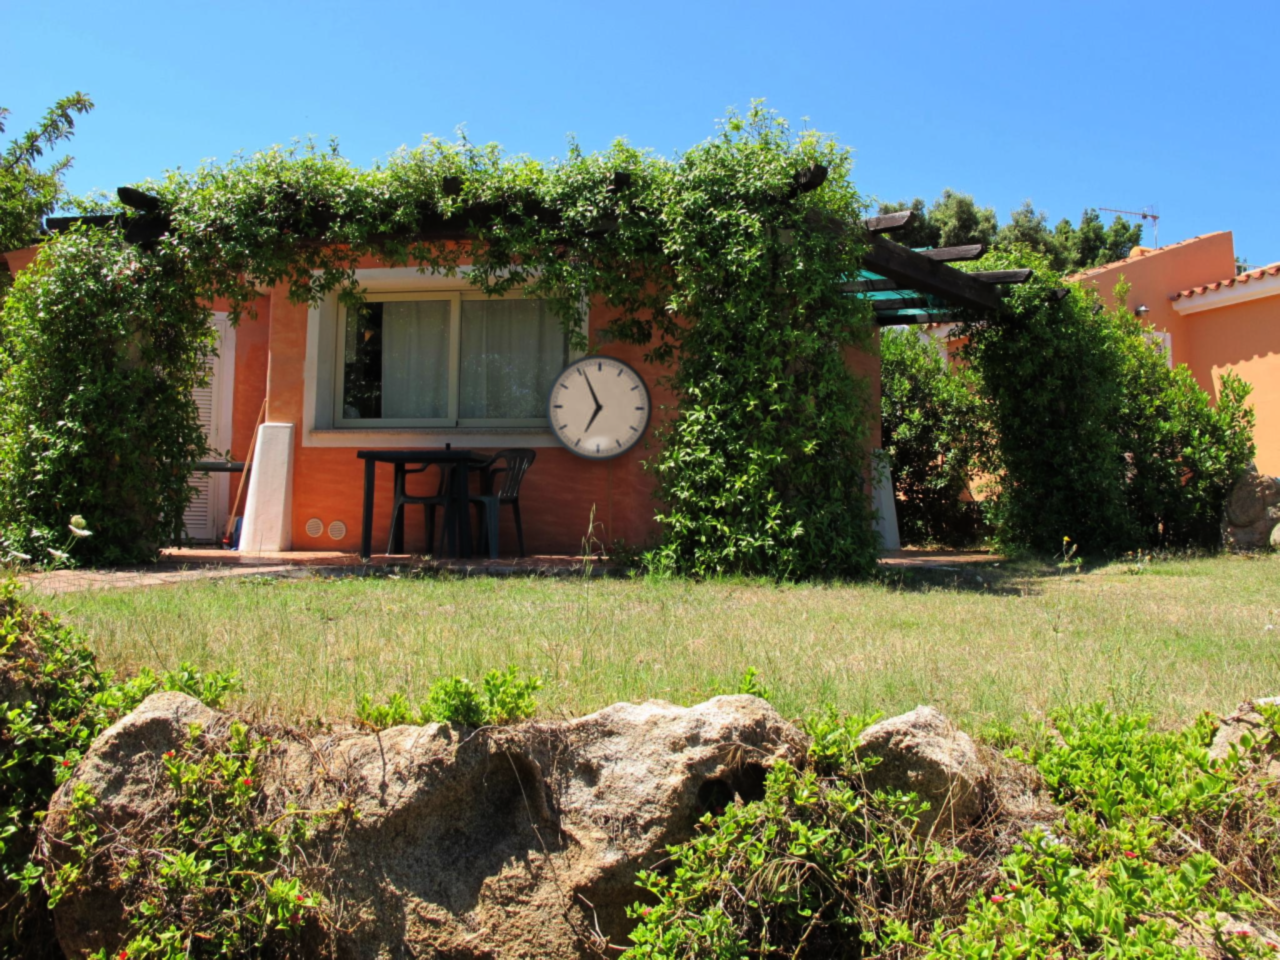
**6:56**
